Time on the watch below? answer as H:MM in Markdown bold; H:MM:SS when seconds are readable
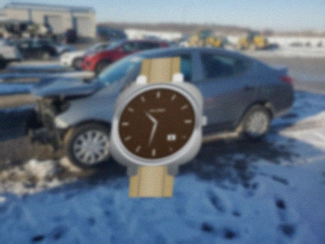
**10:32**
